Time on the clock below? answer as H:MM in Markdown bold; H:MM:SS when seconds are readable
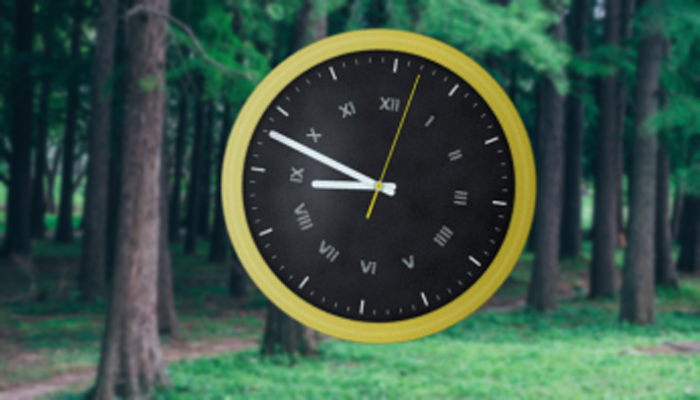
**8:48:02**
